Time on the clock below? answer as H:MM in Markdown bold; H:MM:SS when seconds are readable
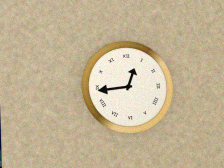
**12:44**
